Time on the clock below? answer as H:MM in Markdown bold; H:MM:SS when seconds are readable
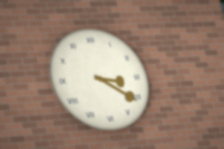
**3:21**
